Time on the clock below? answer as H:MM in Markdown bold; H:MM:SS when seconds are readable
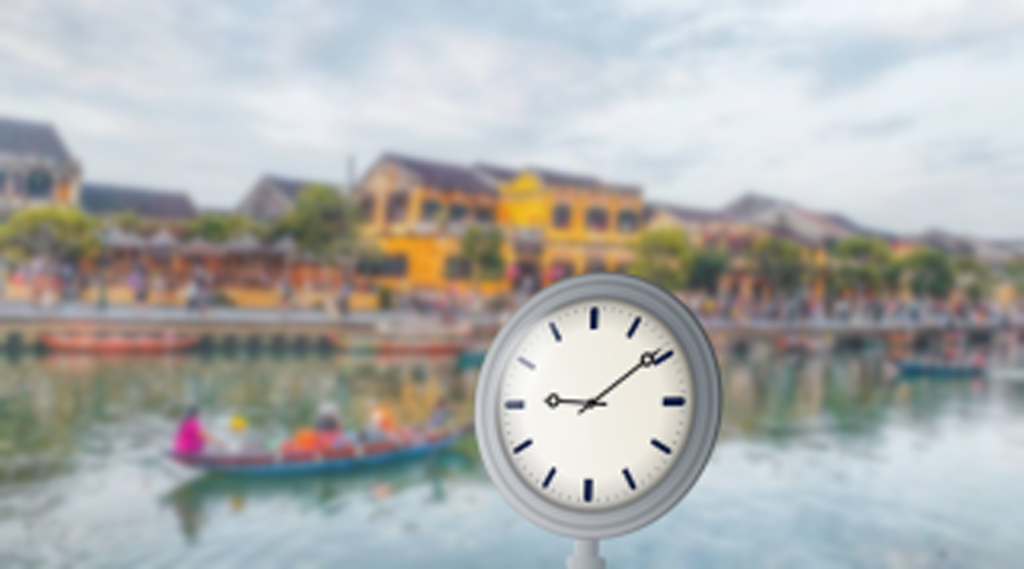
**9:09**
